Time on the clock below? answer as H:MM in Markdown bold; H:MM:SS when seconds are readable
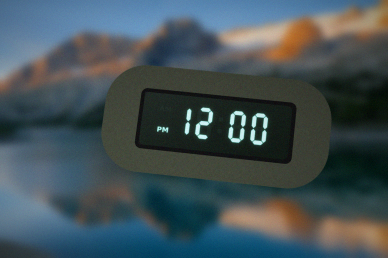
**12:00**
